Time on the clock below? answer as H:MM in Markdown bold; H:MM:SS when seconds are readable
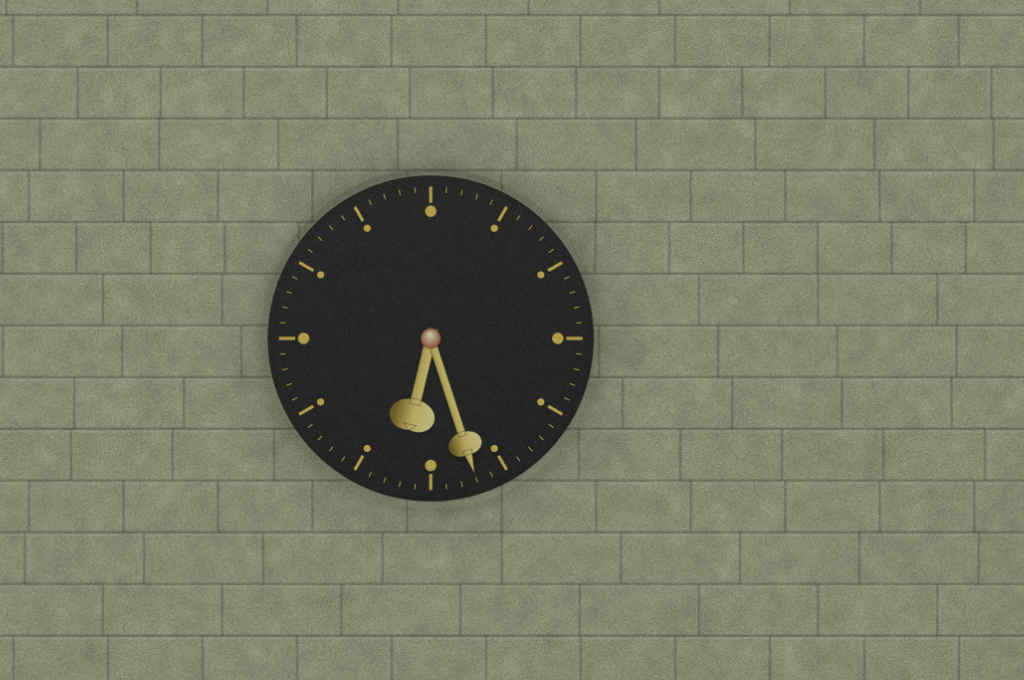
**6:27**
